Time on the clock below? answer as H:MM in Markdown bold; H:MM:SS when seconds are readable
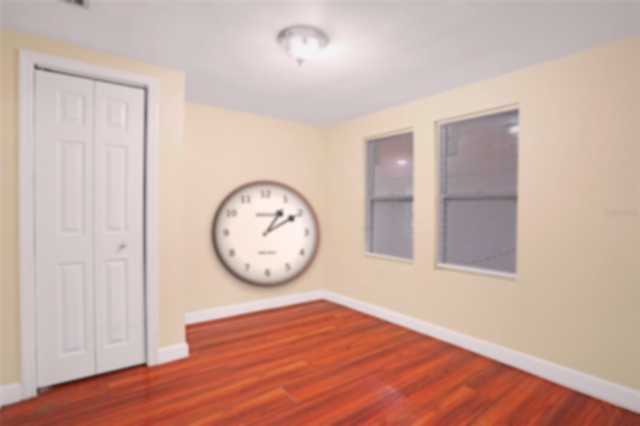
**1:10**
